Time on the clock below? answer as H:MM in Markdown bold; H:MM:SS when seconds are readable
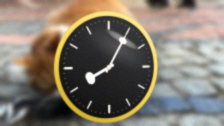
**8:05**
